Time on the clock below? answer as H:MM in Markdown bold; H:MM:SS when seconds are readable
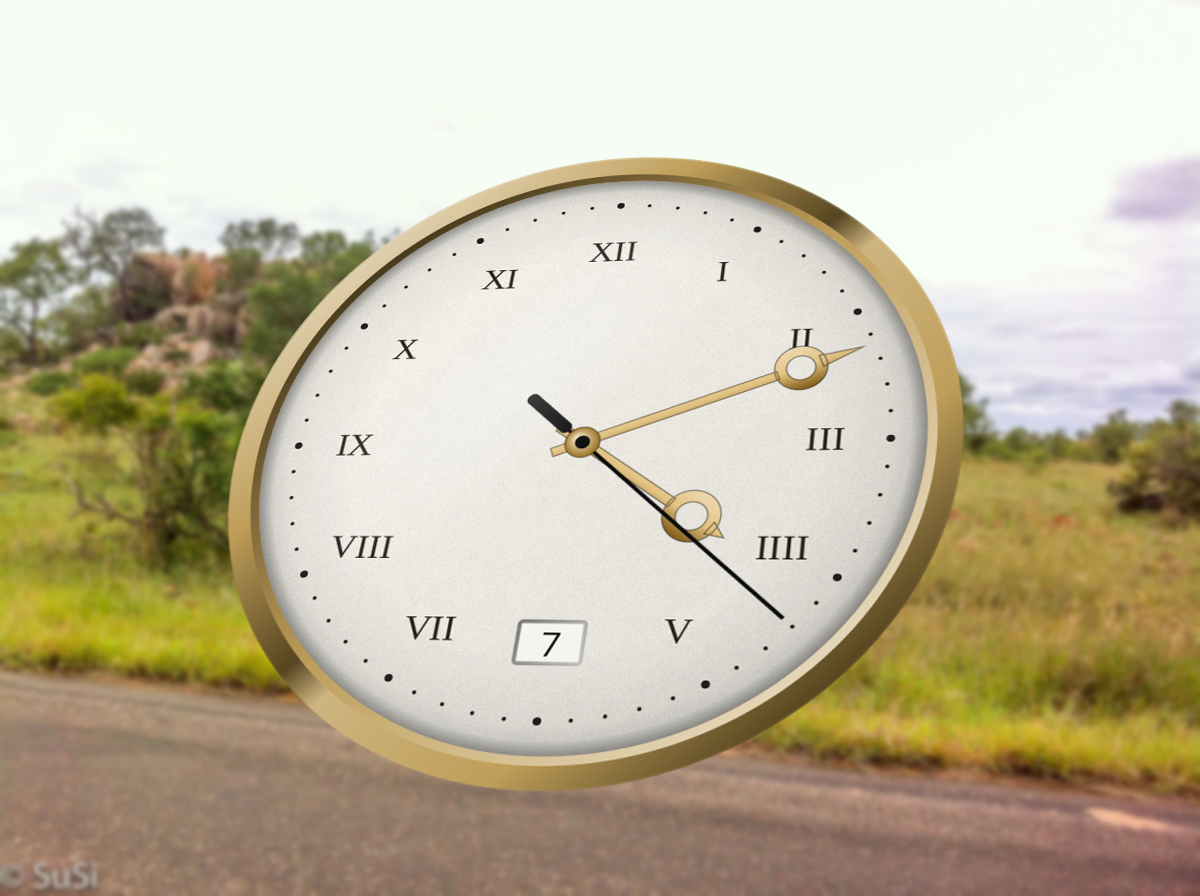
**4:11:22**
